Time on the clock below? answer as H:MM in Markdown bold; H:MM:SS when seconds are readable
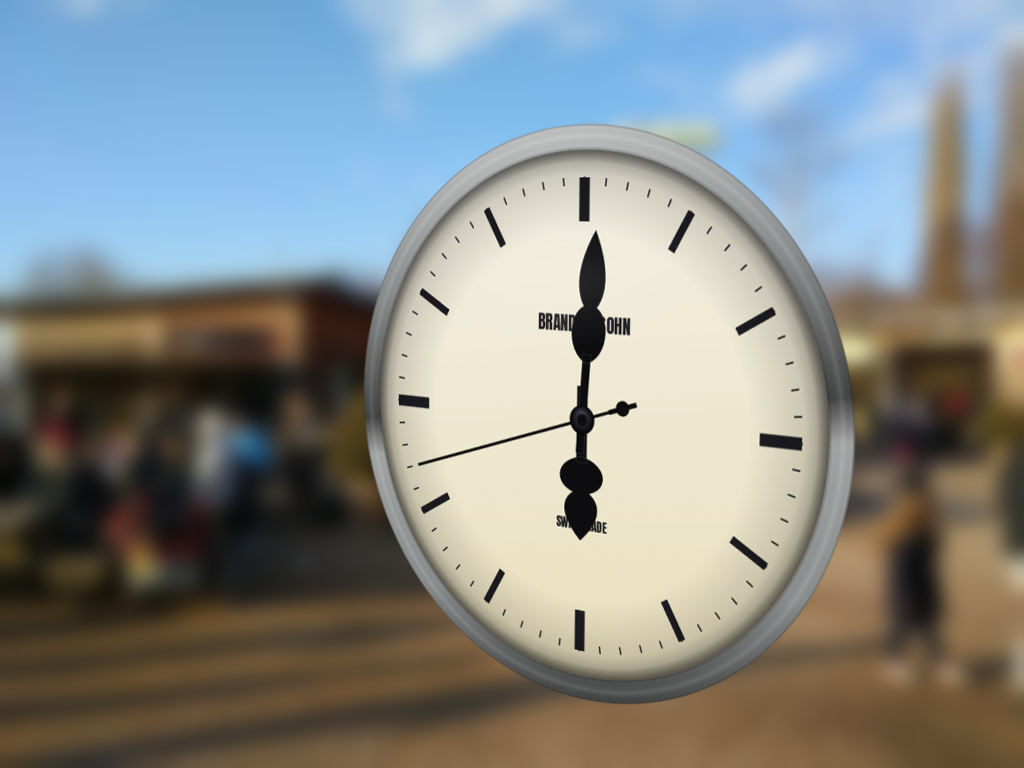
**6:00:42**
